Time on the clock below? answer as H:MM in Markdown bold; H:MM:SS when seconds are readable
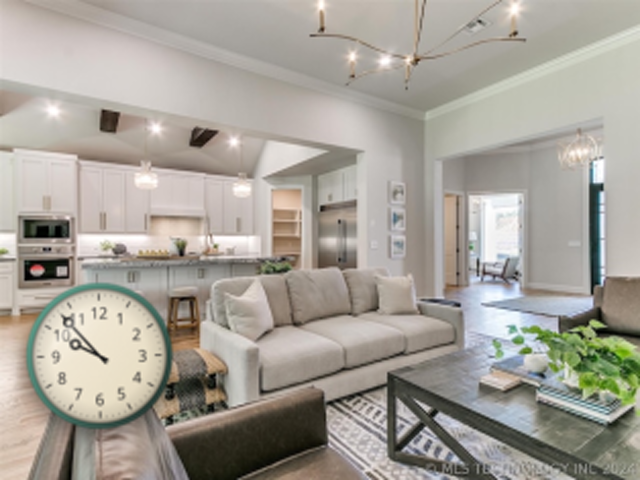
**9:53**
